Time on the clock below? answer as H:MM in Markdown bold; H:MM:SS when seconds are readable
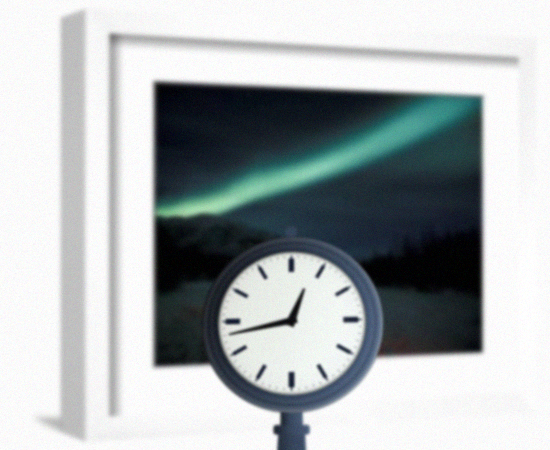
**12:43**
